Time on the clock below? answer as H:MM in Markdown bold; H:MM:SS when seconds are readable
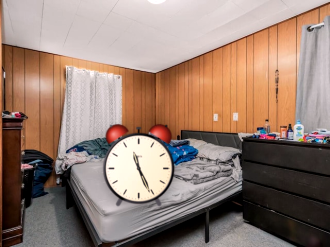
**11:26**
